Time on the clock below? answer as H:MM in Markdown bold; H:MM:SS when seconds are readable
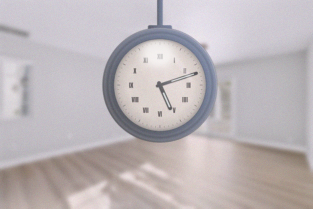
**5:12**
